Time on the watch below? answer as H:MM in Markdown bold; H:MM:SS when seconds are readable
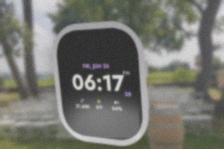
**6:17**
